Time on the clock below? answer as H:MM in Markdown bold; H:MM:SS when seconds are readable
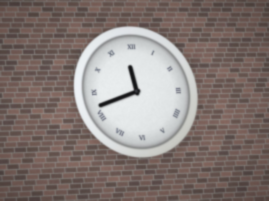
**11:42**
